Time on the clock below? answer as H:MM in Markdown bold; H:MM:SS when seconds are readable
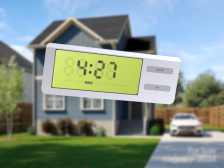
**4:27**
